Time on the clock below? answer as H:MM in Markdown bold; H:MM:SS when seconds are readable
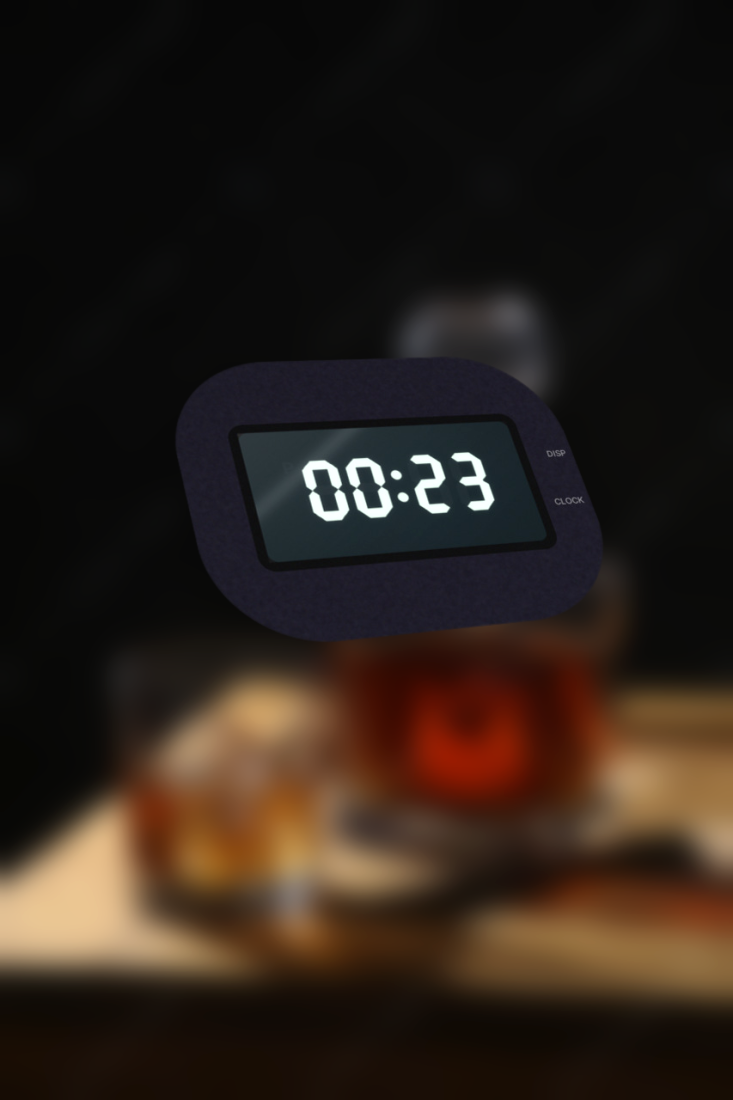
**0:23**
